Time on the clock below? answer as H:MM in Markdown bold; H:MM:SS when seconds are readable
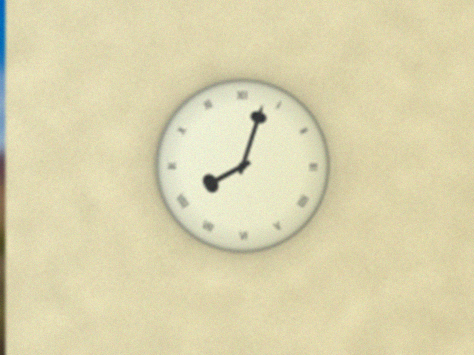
**8:03**
